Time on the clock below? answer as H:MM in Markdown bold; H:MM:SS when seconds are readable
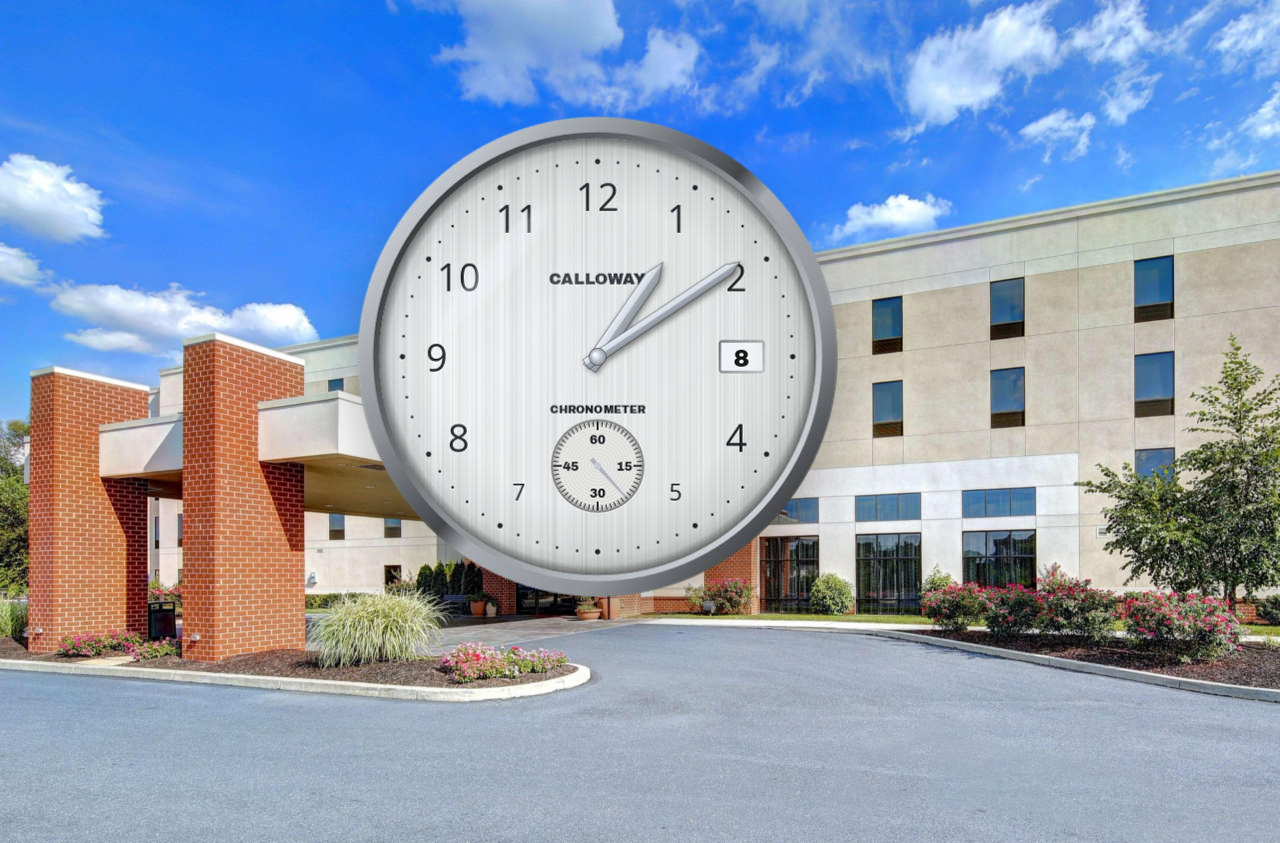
**1:09:23**
